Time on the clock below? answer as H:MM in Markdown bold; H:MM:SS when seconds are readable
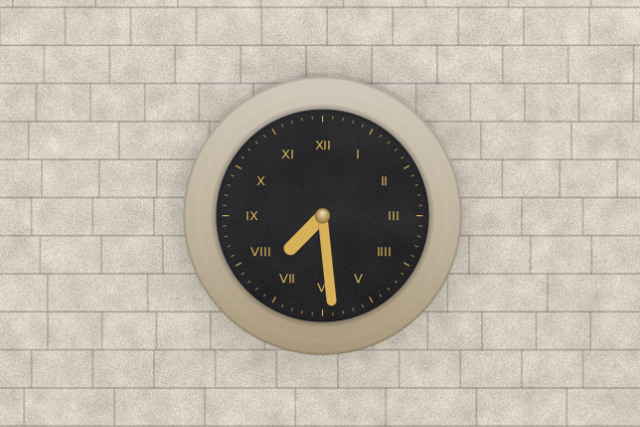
**7:29**
